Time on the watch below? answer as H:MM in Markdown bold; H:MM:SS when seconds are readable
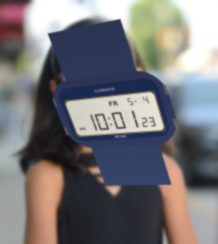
**10:01**
